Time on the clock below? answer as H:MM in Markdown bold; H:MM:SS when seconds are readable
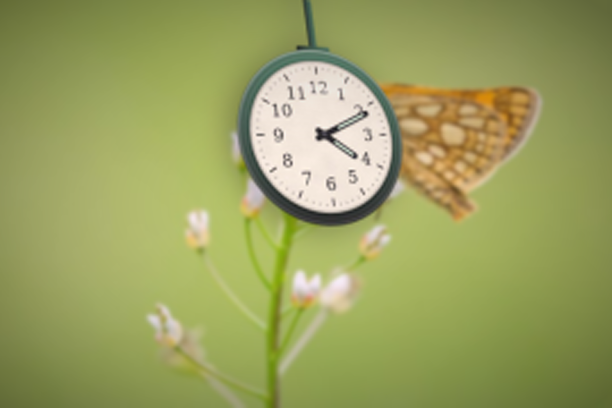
**4:11**
